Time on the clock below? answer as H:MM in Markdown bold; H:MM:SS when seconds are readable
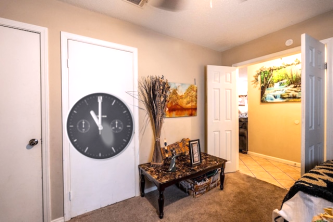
**11:00**
